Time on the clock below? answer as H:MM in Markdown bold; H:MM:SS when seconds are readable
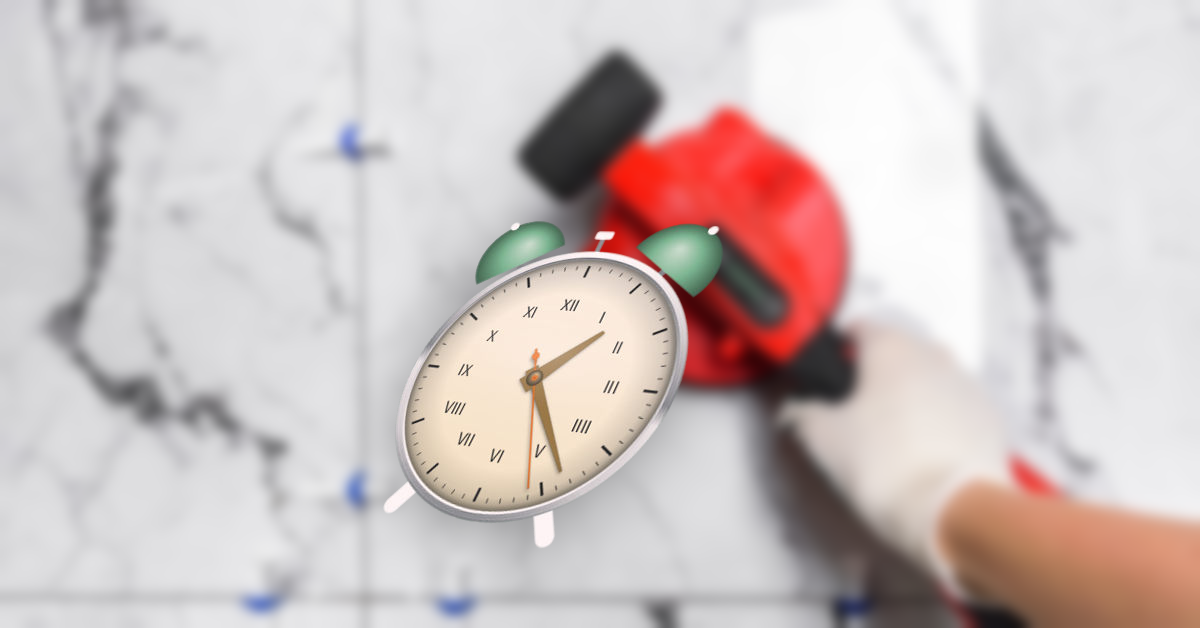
**1:23:26**
